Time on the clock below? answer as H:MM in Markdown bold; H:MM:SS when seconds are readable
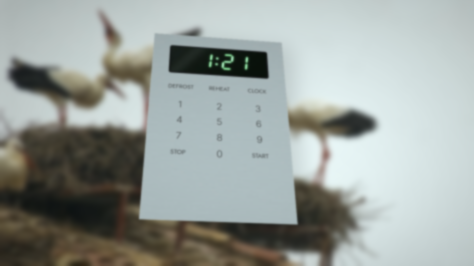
**1:21**
